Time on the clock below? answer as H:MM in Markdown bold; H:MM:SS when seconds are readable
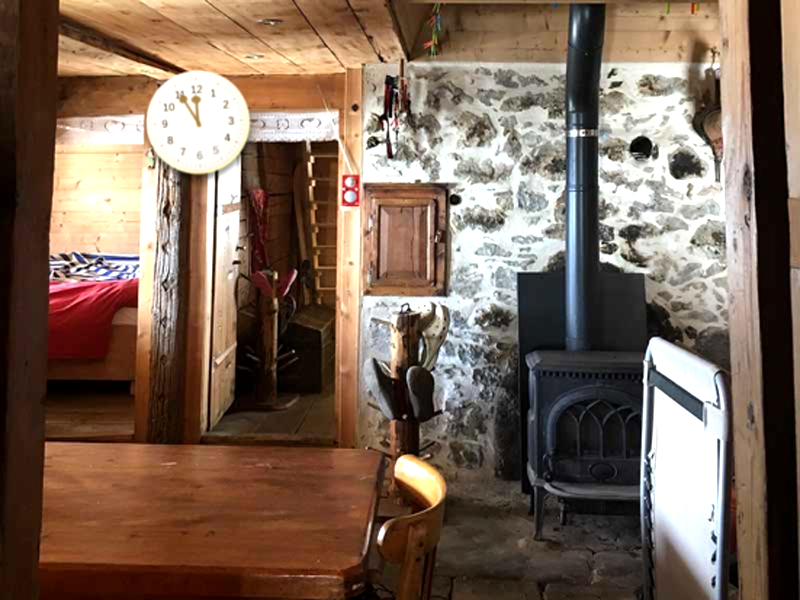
**11:55**
